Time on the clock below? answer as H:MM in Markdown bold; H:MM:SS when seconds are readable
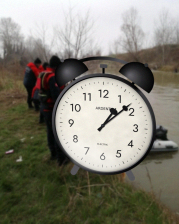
**1:08**
